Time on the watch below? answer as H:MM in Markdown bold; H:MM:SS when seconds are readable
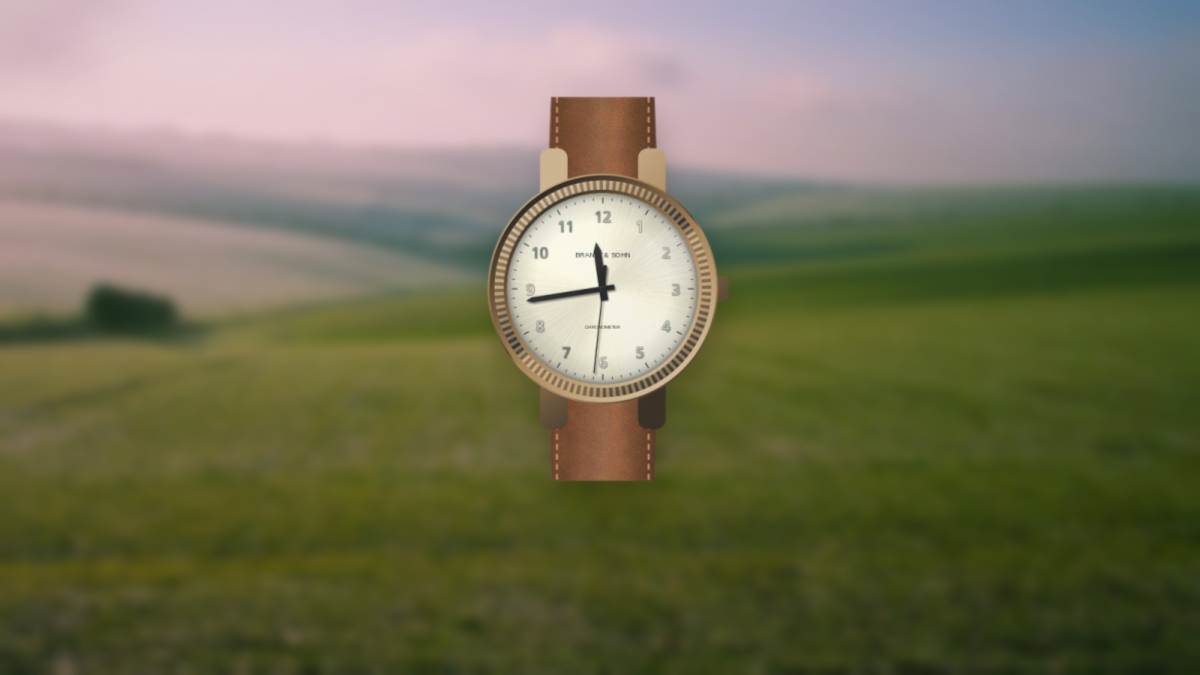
**11:43:31**
